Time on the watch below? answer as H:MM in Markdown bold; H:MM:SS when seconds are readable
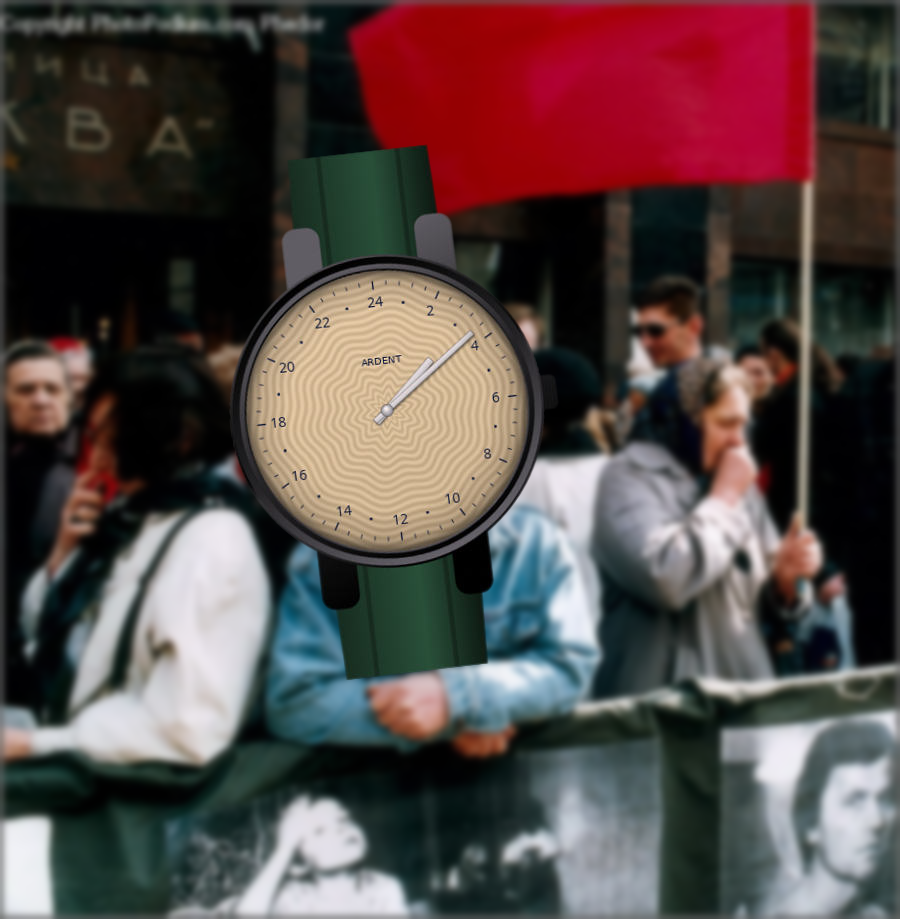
**3:09**
